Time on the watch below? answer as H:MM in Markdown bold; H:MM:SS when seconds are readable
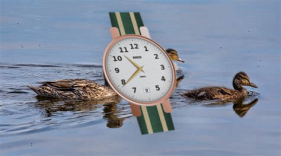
**10:39**
